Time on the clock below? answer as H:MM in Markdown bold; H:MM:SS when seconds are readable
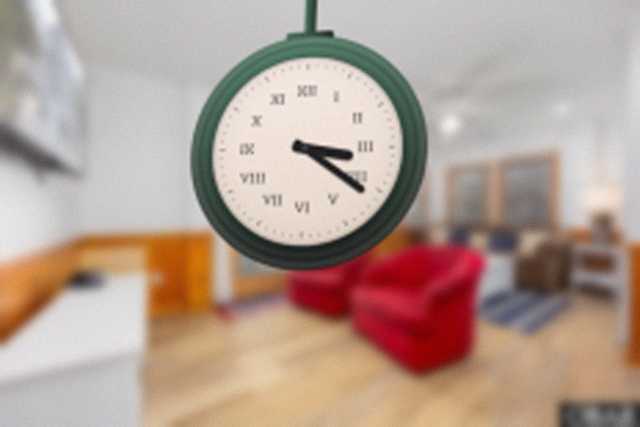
**3:21**
